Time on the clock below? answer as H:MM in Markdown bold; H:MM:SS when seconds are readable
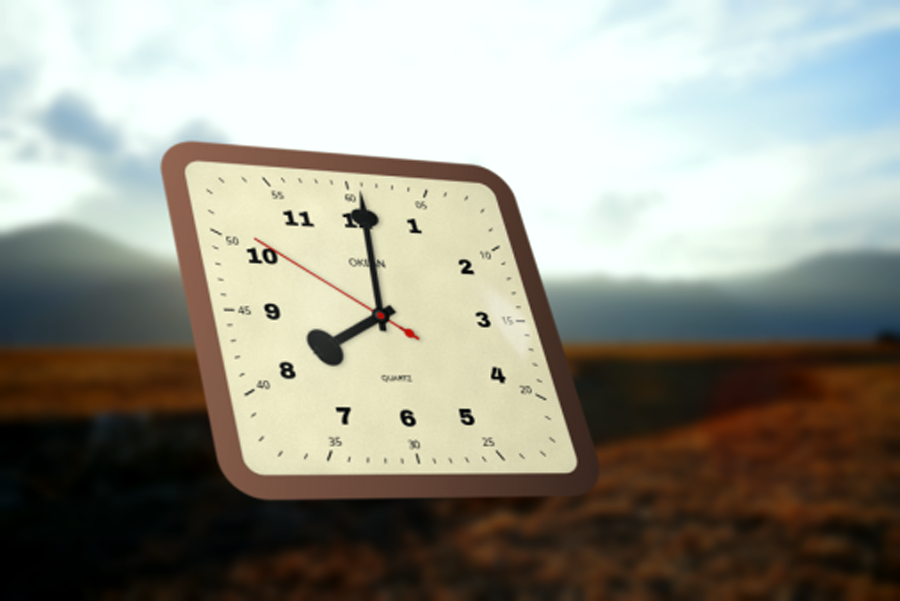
**8:00:51**
